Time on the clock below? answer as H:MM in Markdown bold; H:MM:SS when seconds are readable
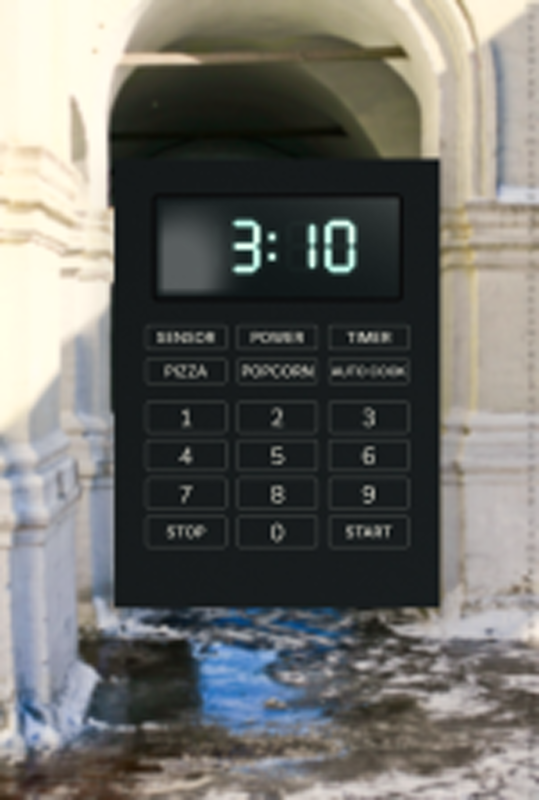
**3:10**
